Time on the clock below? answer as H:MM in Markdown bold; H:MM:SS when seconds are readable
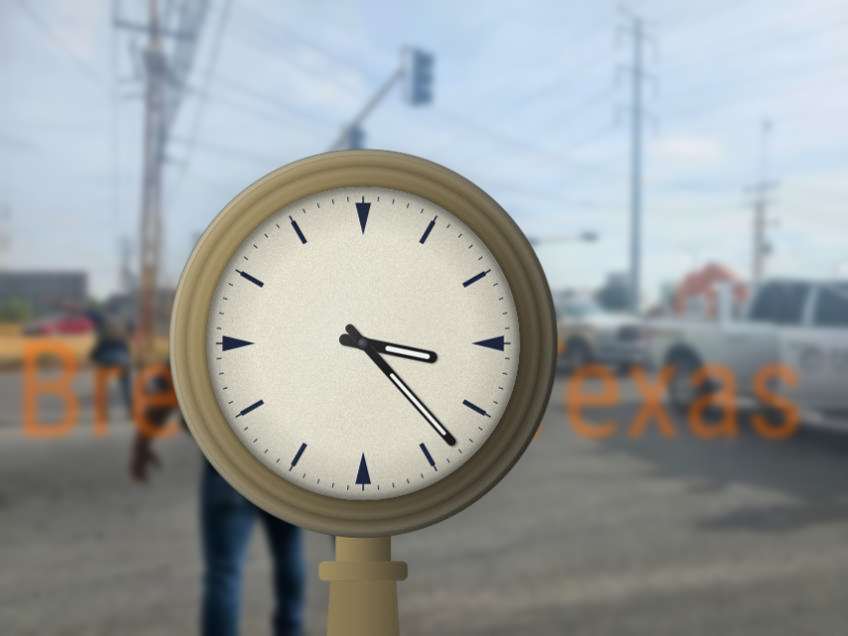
**3:23**
